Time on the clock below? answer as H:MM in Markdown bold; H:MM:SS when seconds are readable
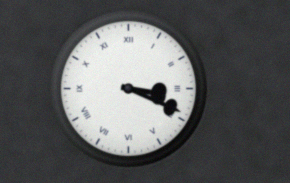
**3:19**
